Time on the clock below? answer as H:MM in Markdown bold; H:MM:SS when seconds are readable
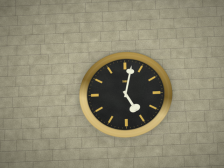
**5:02**
